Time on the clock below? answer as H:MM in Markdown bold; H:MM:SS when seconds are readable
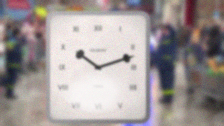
**10:12**
